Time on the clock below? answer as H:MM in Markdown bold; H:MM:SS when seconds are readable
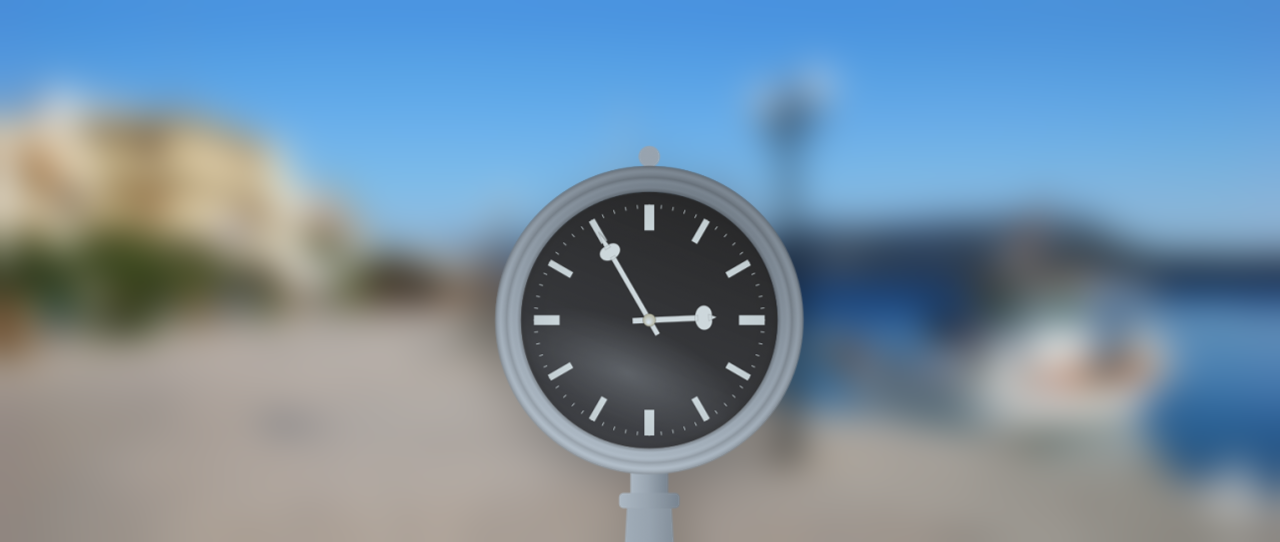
**2:55**
